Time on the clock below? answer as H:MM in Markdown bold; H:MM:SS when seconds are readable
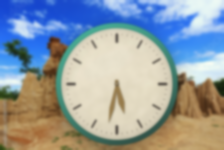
**5:32**
